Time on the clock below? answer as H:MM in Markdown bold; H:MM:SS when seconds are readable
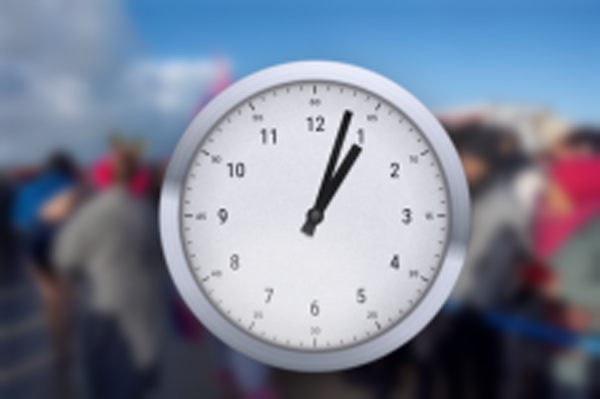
**1:03**
